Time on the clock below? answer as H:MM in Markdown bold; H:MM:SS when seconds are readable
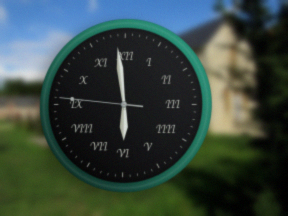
**5:58:46**
